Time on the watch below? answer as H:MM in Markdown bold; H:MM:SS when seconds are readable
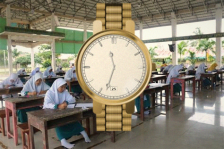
**11:33**
